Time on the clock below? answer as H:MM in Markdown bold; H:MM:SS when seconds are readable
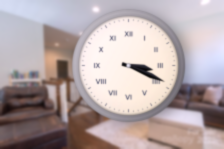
**3:19**
